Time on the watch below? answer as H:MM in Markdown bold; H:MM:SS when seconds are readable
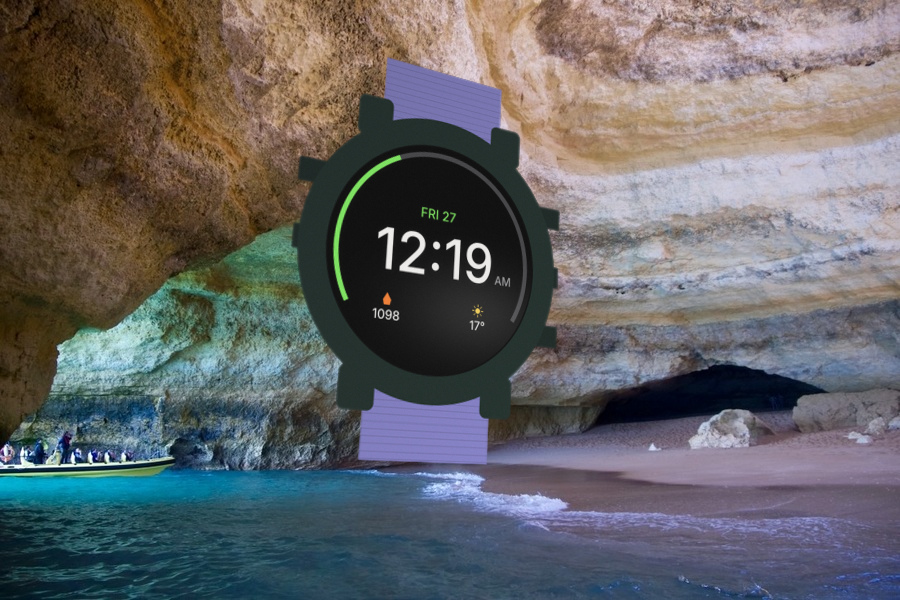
**12:19**
